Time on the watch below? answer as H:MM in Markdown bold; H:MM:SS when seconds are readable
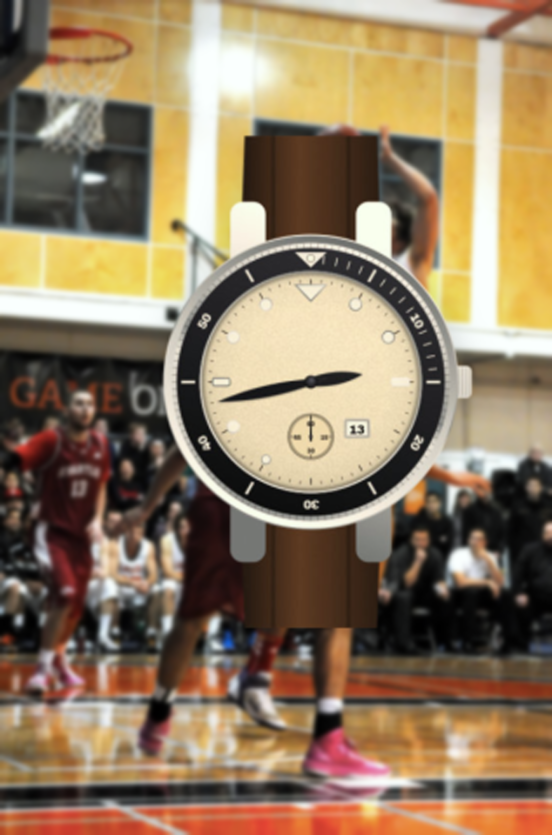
**2:43**
